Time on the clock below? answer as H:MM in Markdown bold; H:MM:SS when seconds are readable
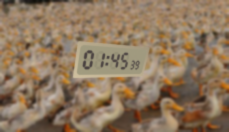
**1:45:39**
